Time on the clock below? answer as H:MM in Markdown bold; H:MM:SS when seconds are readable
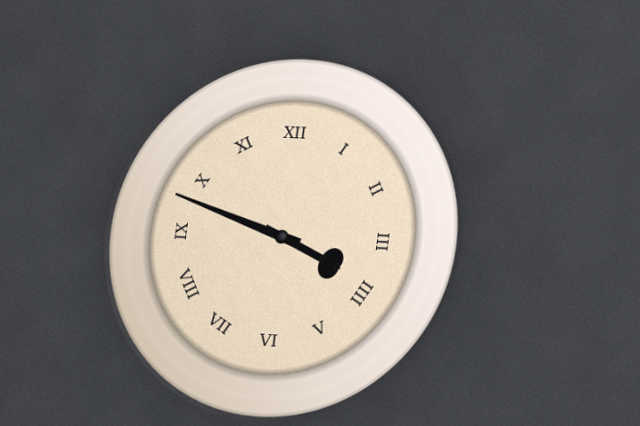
**3:48**
